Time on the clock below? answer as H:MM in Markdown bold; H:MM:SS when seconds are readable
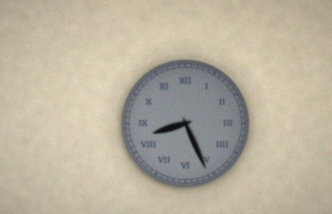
**8:26**
